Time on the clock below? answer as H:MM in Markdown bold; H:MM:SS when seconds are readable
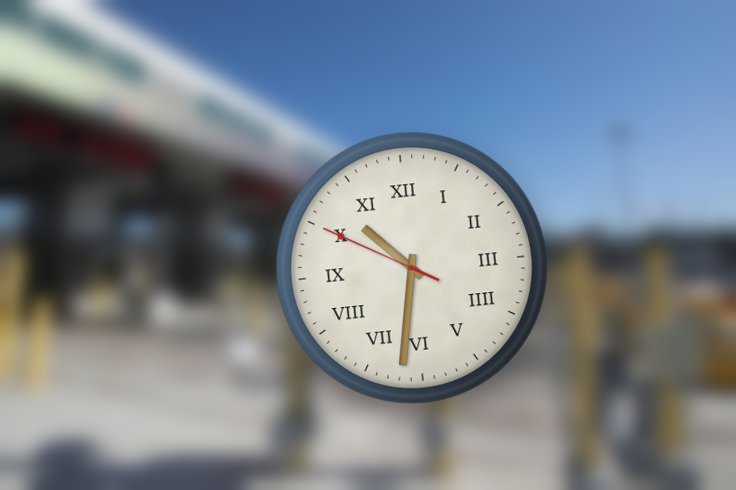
**10:31:50**
